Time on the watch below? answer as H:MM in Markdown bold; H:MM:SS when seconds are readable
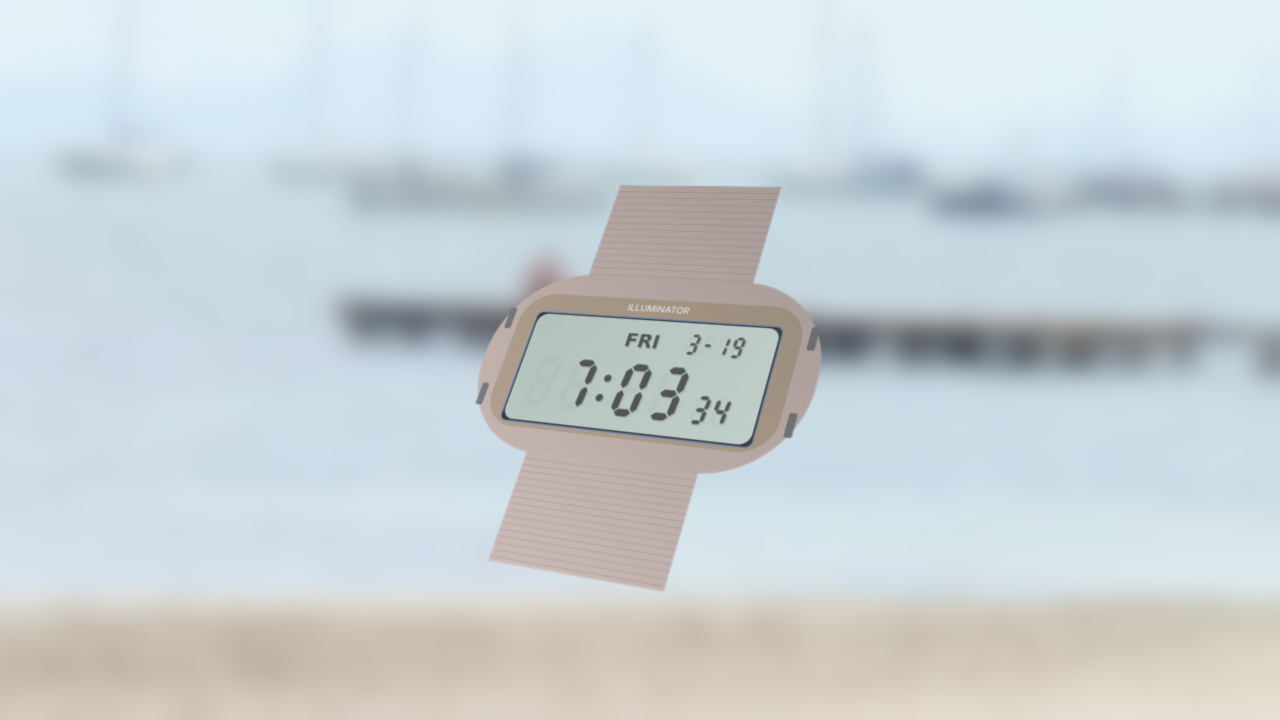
**7:03:34**
